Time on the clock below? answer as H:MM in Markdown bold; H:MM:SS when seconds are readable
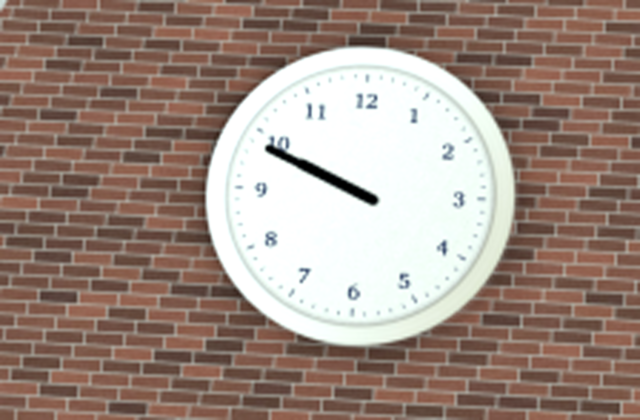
**9:49**
